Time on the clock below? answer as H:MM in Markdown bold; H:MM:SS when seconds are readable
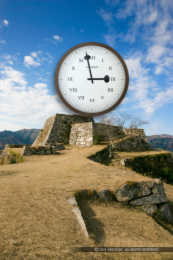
**2:58**
